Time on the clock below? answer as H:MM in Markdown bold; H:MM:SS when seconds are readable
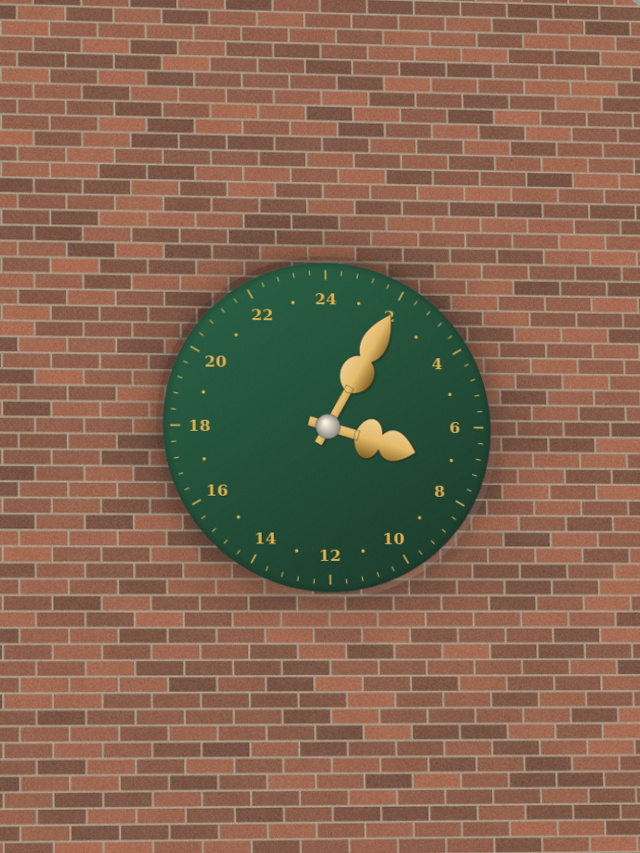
**7:05**
